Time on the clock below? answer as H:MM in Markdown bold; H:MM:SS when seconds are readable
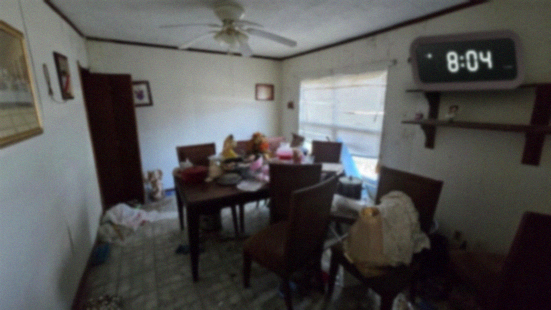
**8:04**
